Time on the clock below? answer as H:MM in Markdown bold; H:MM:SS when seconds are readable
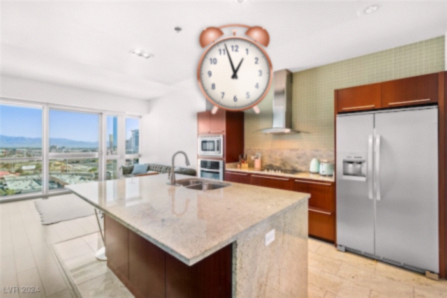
**12:57**
